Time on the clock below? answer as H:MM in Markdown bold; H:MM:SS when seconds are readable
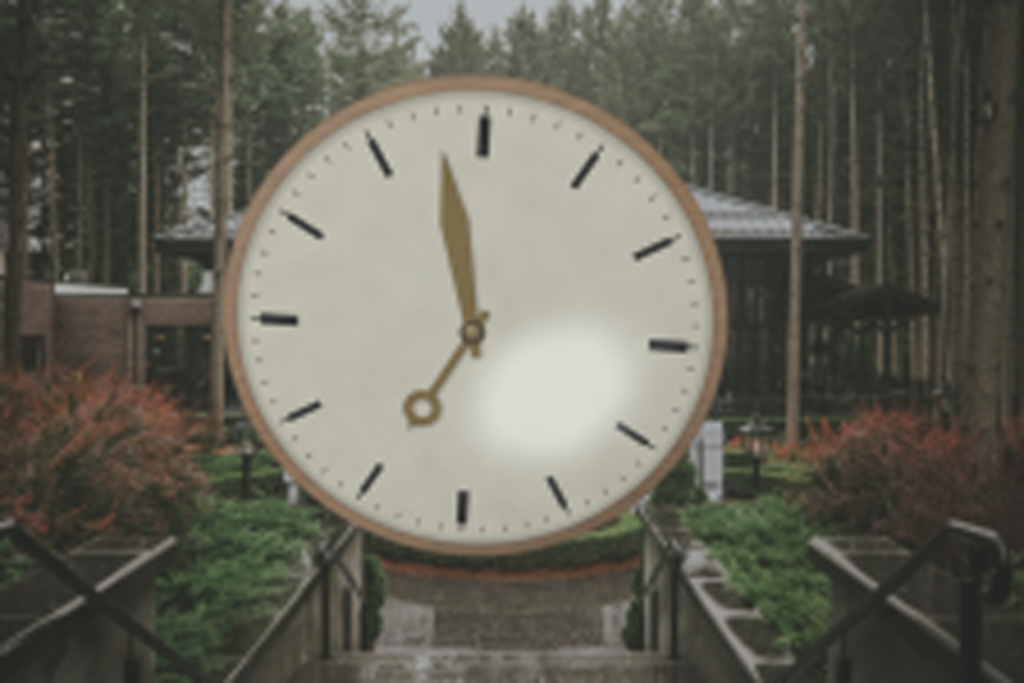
**6:58**
